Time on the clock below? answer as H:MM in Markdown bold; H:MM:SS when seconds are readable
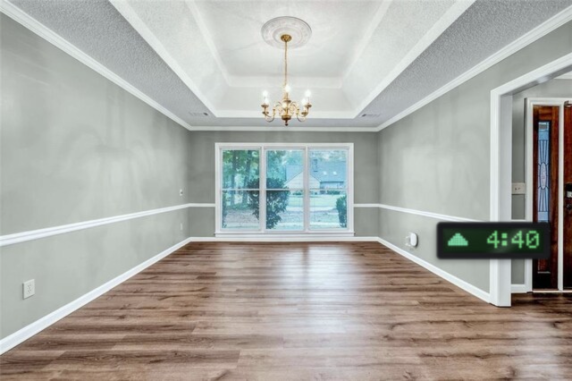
**4:40**
